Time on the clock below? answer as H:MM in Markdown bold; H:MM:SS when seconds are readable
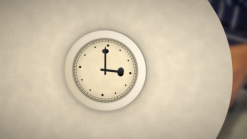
**2:59**
